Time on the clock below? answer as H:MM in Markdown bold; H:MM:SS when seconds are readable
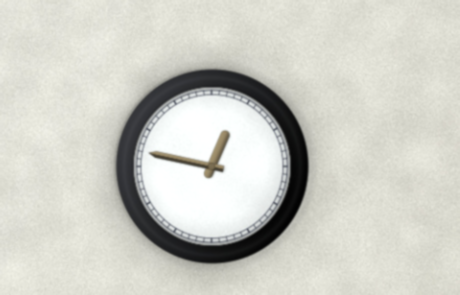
**12:47**
